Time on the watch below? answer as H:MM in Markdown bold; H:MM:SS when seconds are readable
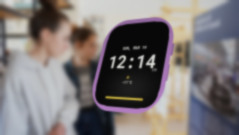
**12:14**
